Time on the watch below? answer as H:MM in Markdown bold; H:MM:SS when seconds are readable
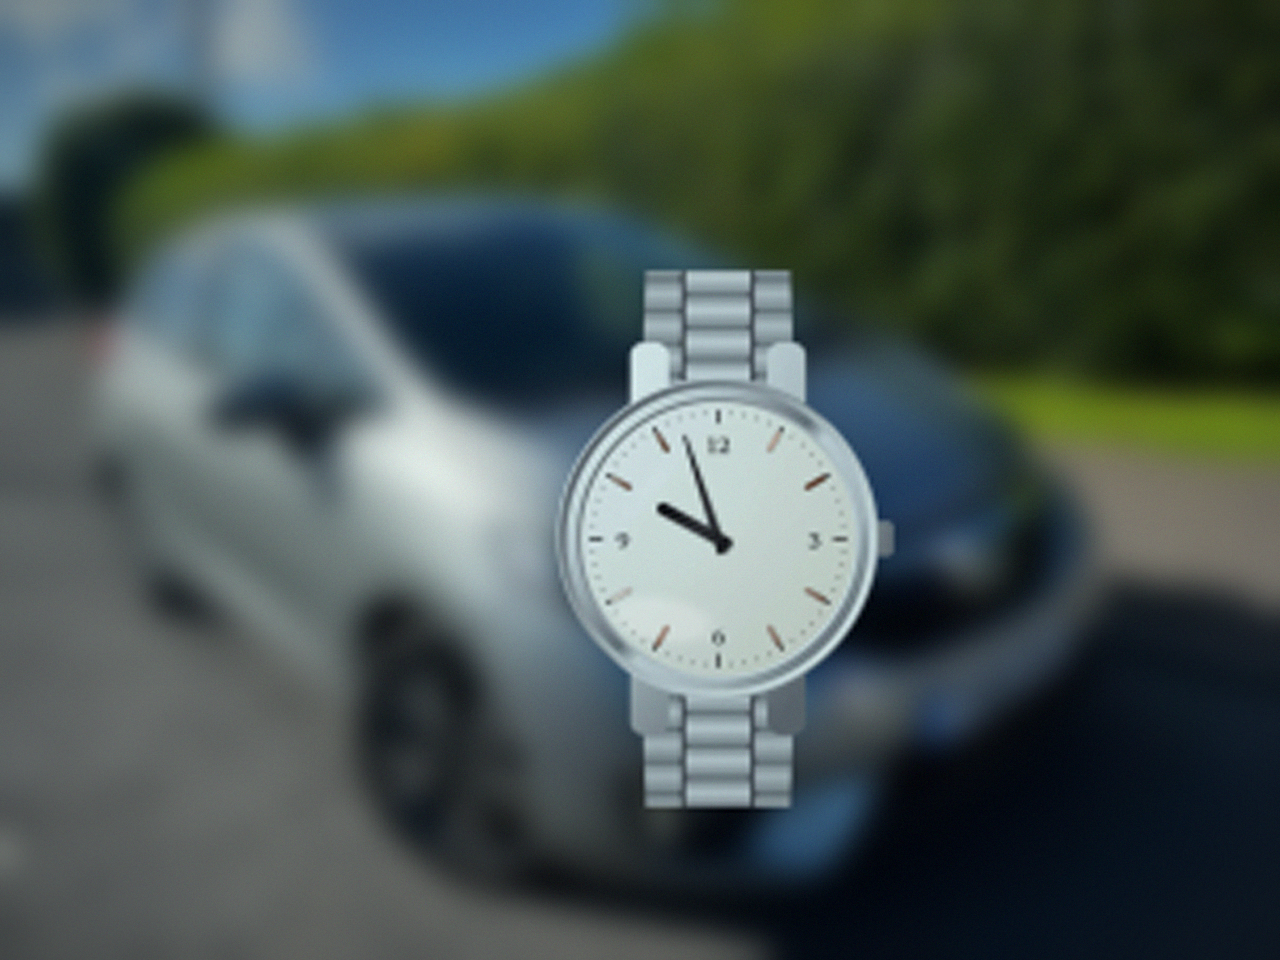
**9:57**
